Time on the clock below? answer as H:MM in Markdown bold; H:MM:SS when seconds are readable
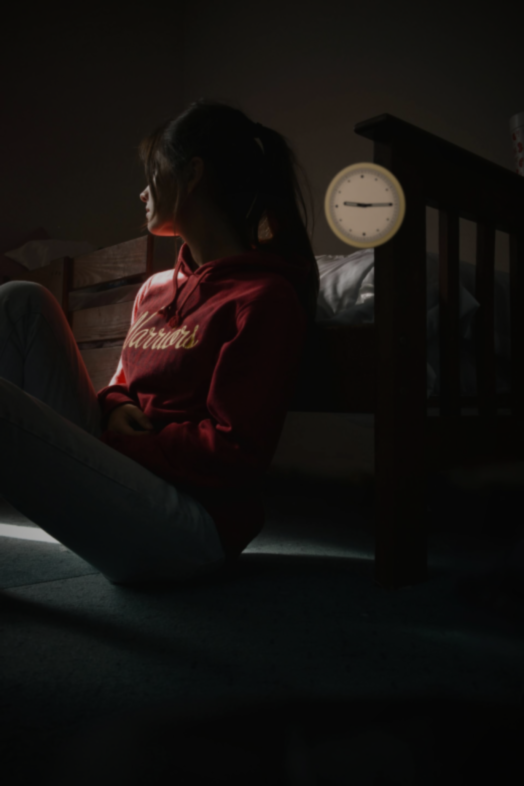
**9:15**
